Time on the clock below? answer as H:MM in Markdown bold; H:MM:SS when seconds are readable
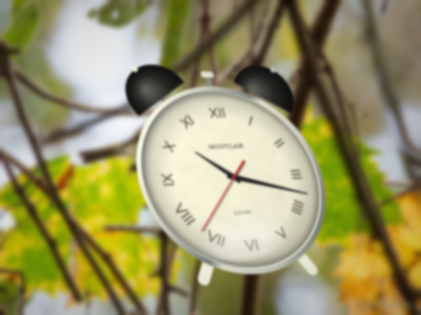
**10:17:37**
